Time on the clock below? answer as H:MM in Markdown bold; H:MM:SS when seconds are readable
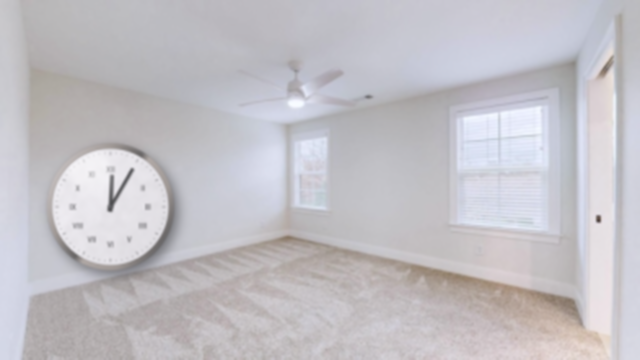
**12:05**
